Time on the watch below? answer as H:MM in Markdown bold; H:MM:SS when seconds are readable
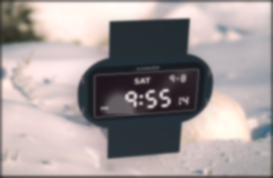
**9:55**
